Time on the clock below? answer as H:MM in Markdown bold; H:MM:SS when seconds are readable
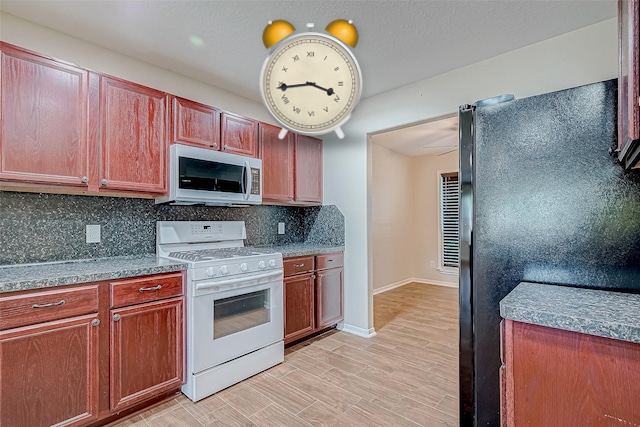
**3:44**
